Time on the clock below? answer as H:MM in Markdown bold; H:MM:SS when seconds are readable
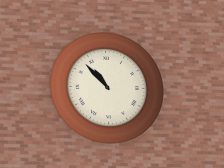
**10:53**
